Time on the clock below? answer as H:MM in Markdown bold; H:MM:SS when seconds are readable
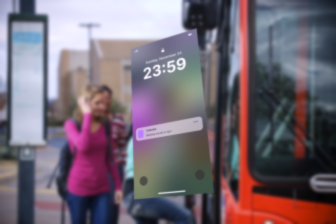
**23:59**
